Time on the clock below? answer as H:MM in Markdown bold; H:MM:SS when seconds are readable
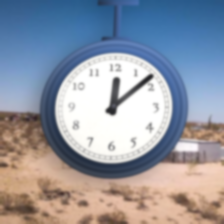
**12:08**
